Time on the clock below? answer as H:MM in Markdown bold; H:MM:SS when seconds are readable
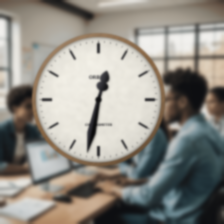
**12:32**
